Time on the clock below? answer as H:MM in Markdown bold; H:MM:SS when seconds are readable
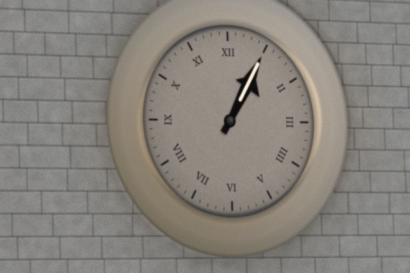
**1:05**
